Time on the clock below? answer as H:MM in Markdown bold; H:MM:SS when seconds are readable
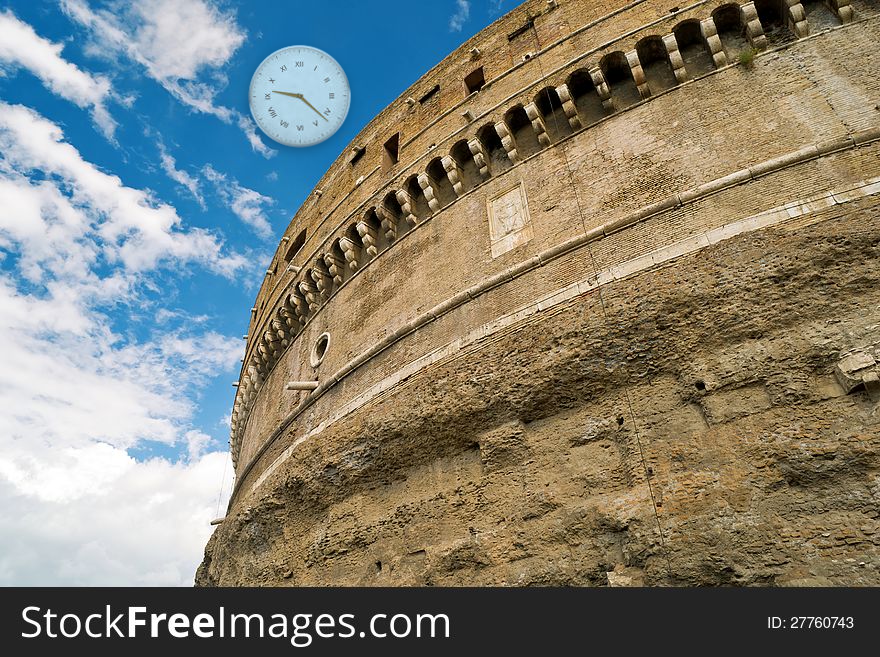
**9:22**
